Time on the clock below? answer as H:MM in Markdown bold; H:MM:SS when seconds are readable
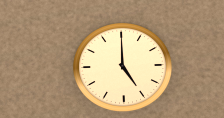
**5:00**
